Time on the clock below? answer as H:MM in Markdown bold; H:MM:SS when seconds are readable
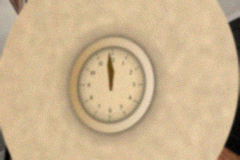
**11:59**
